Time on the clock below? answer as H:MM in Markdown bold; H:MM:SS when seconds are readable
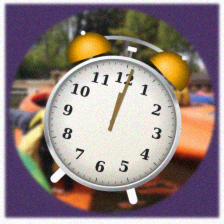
**12:01**
